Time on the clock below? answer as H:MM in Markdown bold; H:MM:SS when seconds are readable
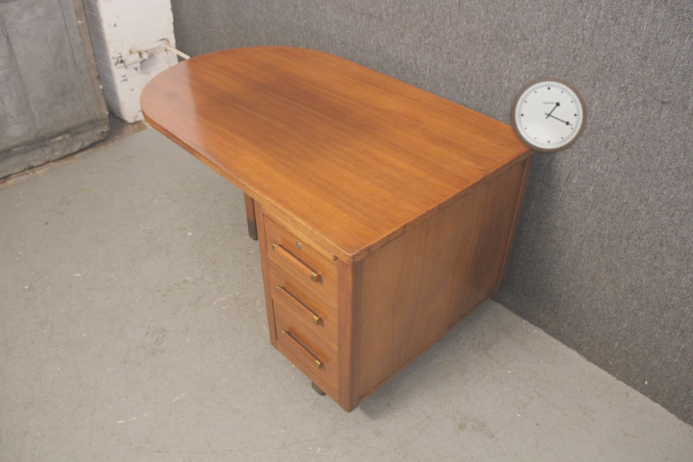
**1:19**
